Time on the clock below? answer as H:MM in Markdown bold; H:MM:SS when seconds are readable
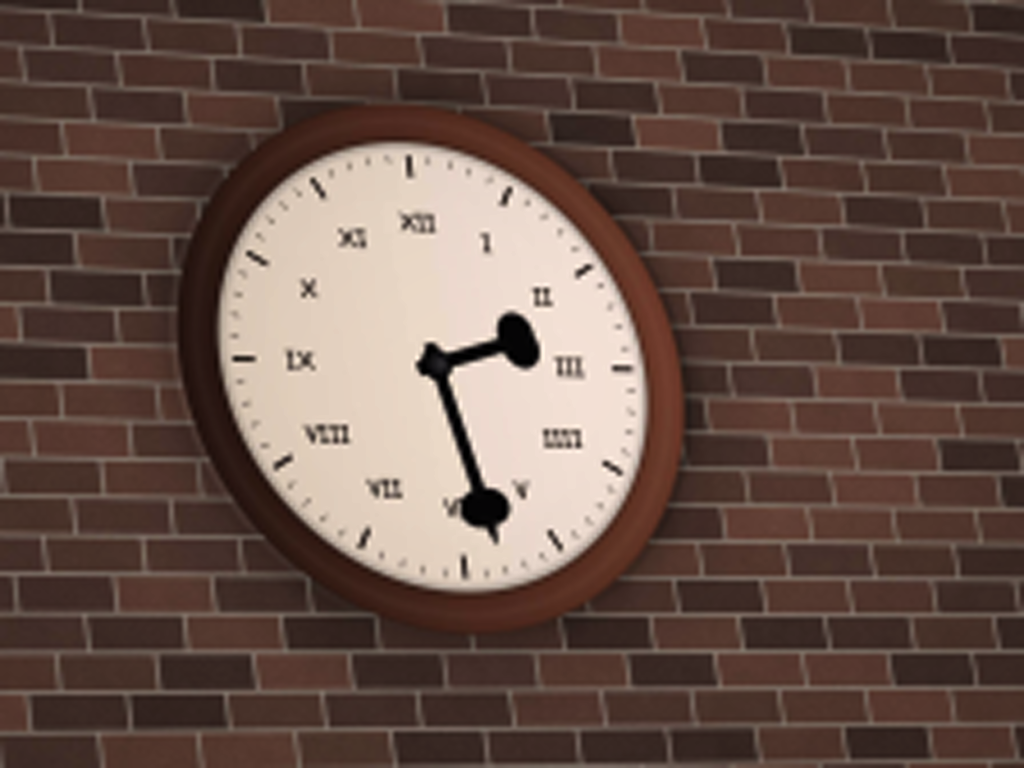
**2:28**
